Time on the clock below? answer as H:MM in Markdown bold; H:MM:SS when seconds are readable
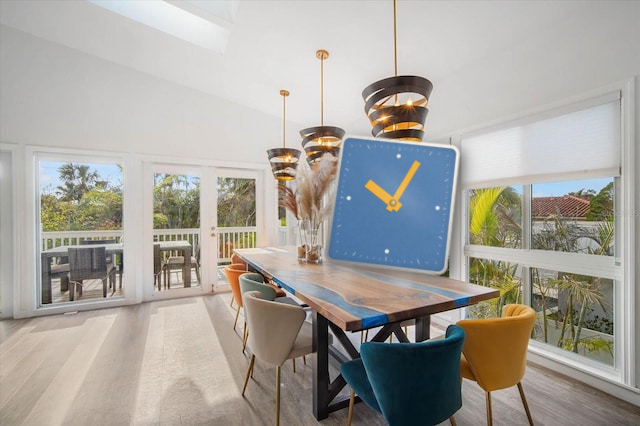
**10:04**
